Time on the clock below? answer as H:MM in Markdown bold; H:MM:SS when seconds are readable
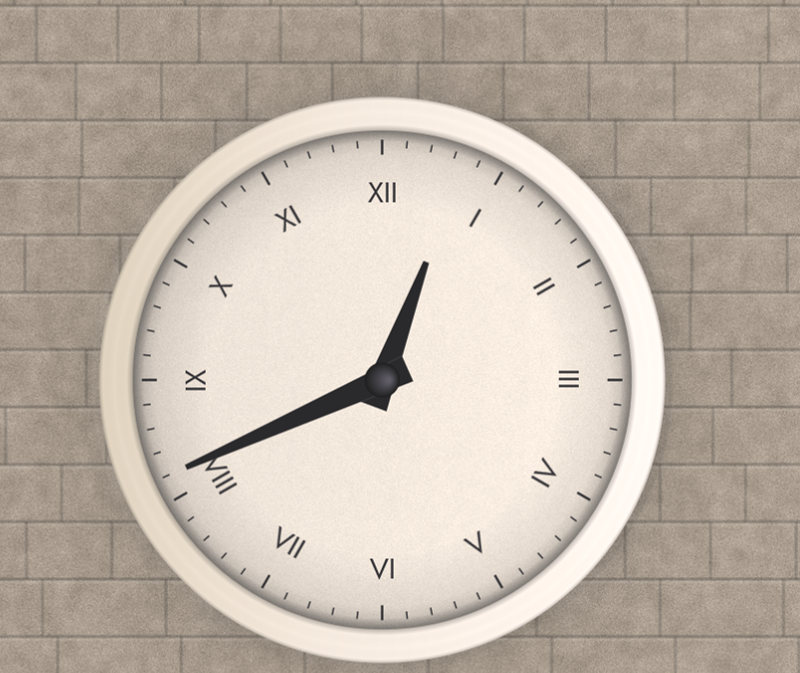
**12:41**
